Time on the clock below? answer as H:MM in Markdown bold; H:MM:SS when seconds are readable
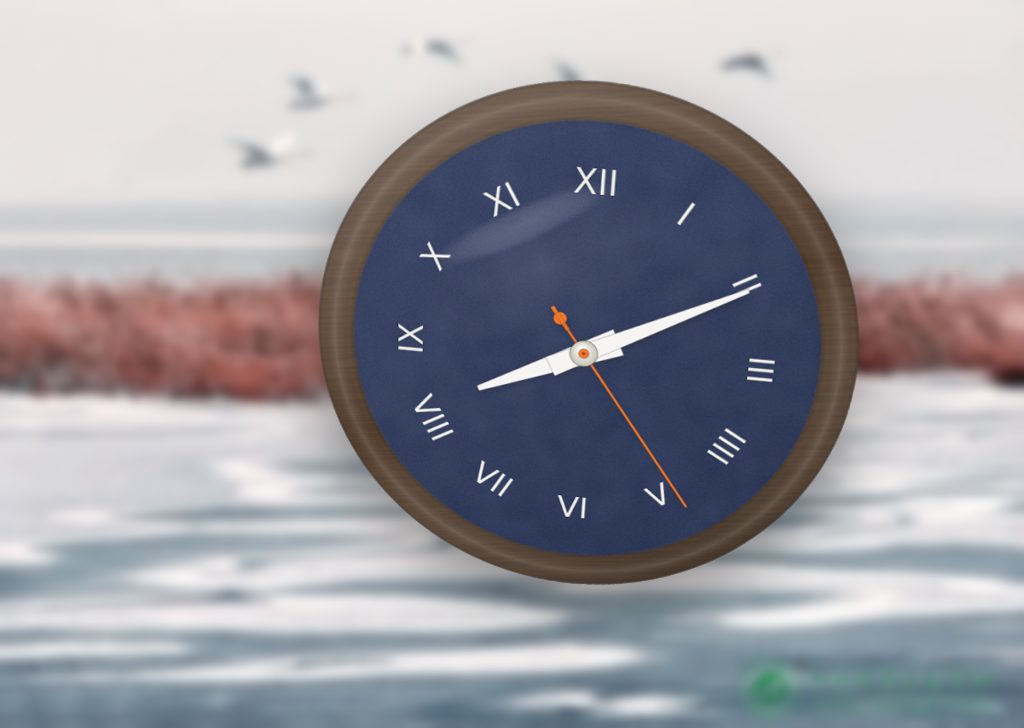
**8:10:24**
